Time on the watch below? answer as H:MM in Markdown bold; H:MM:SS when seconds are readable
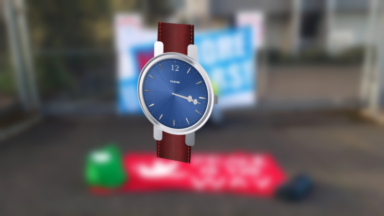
**3:17**
